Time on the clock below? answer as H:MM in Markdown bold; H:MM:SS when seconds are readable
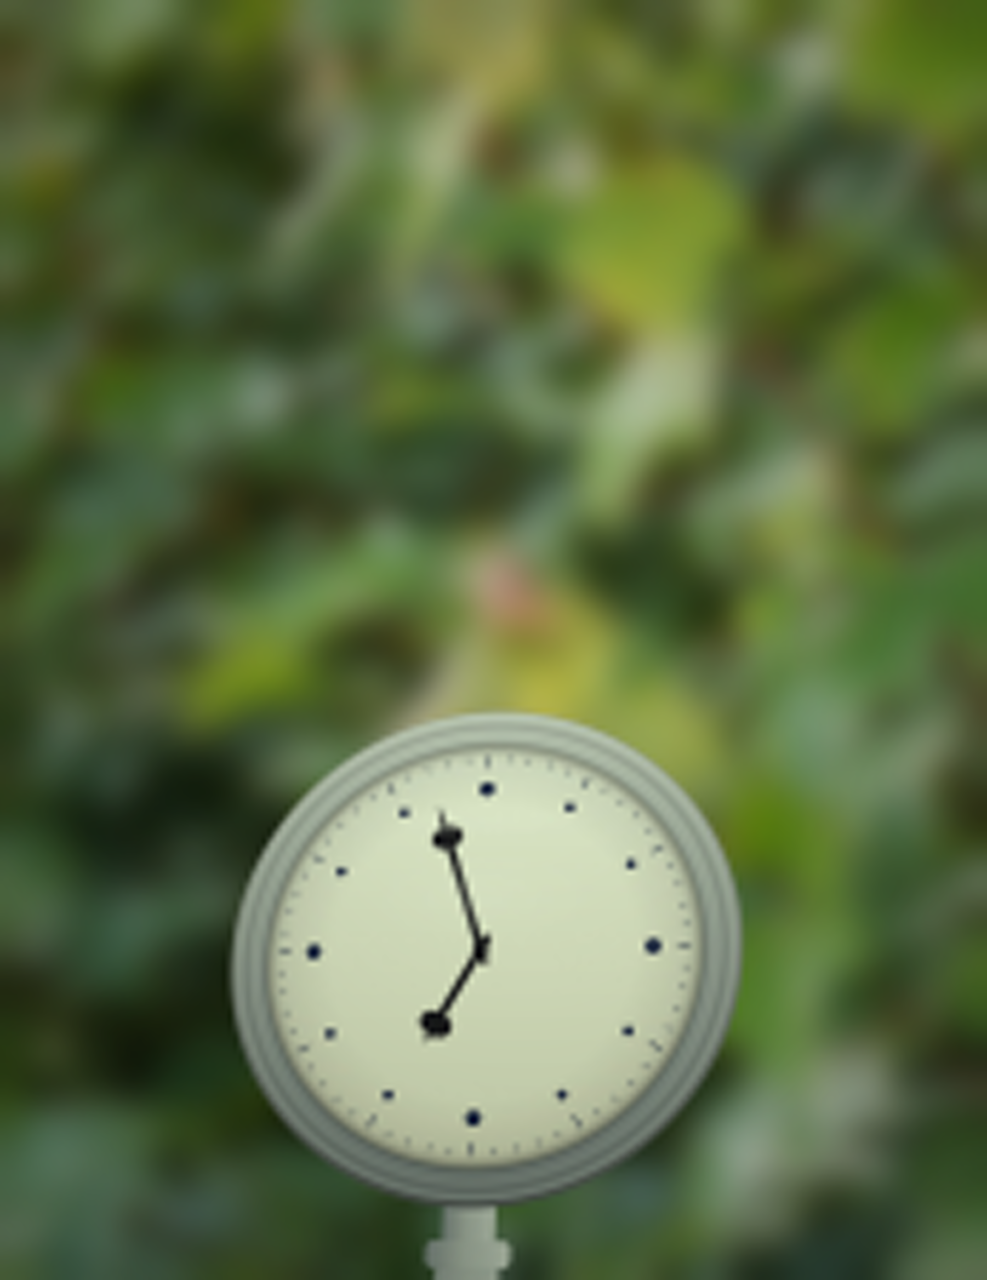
**6:57**
